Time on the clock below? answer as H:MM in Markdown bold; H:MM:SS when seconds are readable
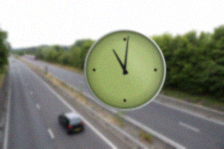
**11:01**
